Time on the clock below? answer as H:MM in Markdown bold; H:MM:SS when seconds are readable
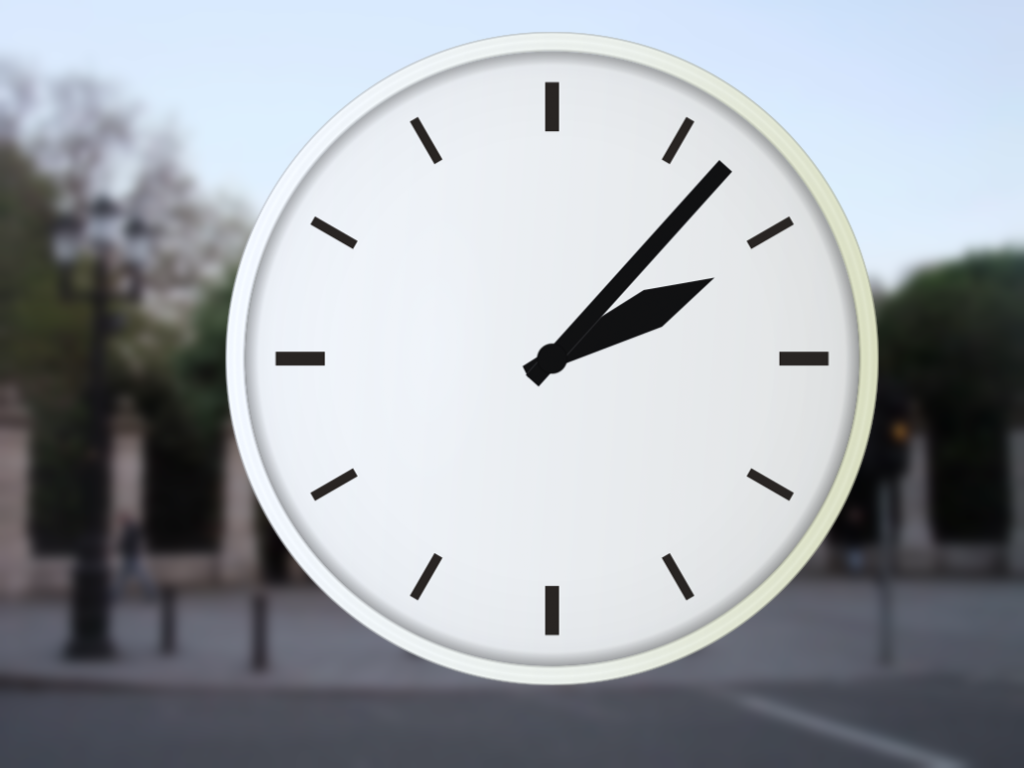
**2:07**
